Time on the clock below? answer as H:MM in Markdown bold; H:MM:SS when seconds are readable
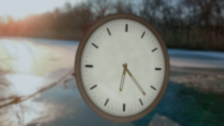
**6:23**
